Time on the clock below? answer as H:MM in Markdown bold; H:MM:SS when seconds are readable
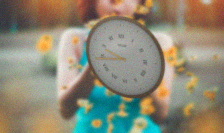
**9:44**
